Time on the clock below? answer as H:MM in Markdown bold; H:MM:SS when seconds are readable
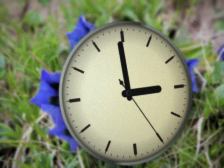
**2:59:25**
